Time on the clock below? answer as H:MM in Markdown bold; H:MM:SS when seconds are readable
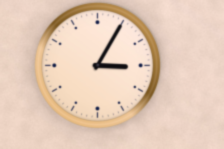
**3:05**
